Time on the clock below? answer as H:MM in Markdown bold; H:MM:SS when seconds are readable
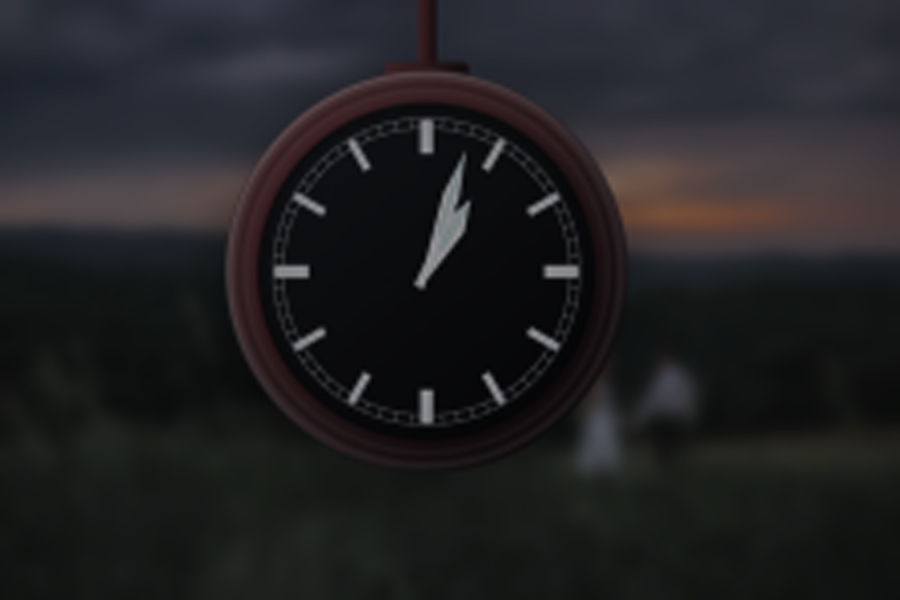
**1:03**
